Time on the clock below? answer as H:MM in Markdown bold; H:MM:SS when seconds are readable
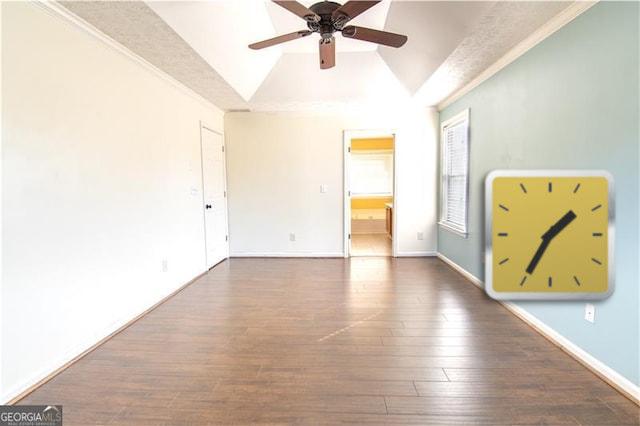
**1:35**
